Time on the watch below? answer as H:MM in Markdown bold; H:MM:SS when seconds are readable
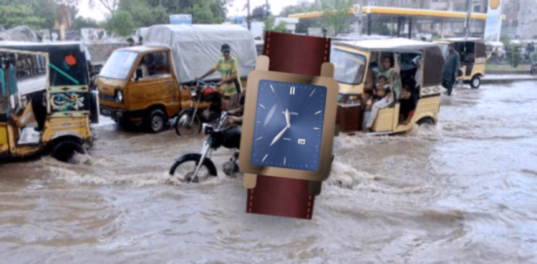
**11:36**
